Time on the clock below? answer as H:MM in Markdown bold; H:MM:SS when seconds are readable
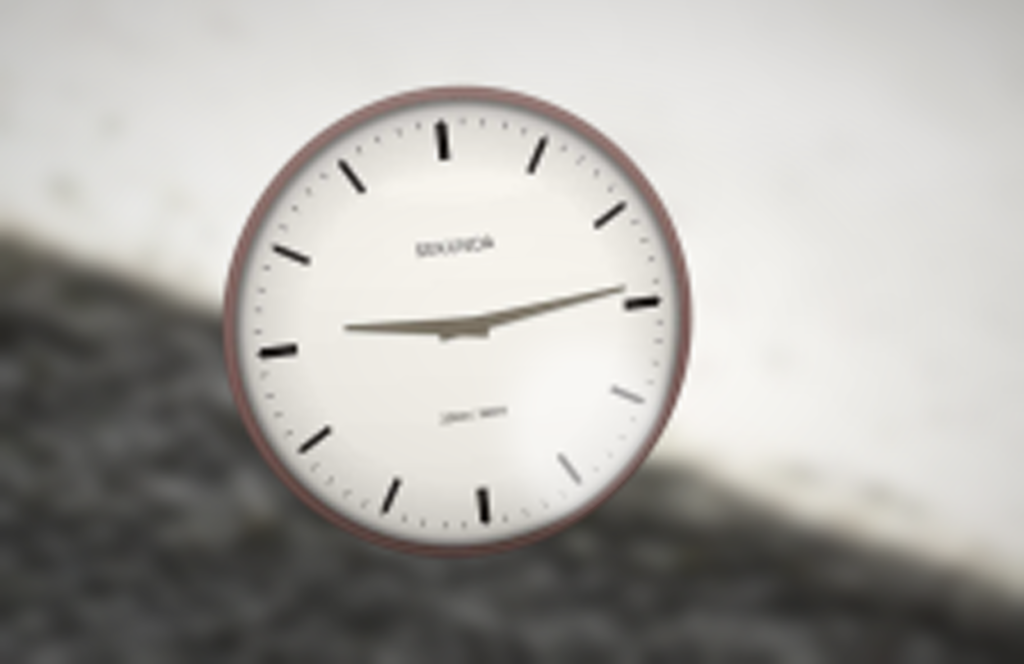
**9:14**
